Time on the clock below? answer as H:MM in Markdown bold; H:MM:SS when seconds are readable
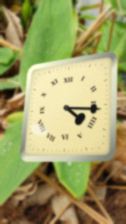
**4:16**
